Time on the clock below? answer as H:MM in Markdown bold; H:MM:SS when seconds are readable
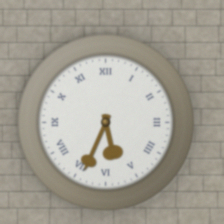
**5:34**
